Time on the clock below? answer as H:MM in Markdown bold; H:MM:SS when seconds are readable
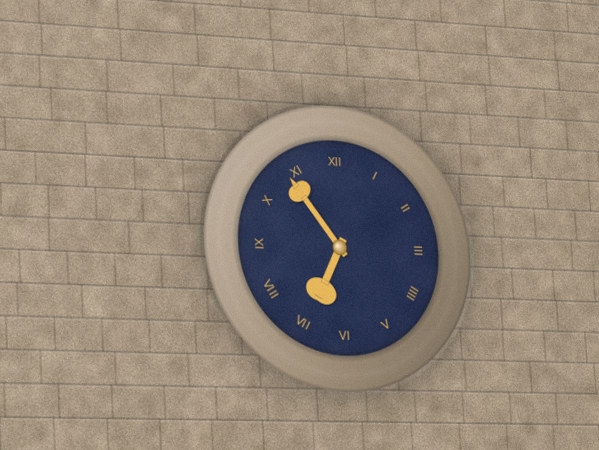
**6:54**
